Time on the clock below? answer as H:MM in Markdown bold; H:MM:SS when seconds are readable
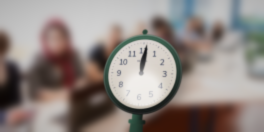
**12:01**
